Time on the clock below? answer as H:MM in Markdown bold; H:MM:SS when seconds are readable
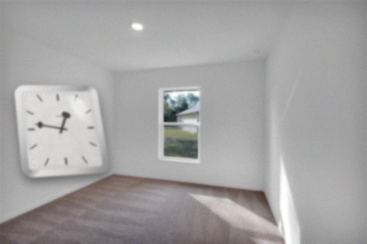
**12:47**
